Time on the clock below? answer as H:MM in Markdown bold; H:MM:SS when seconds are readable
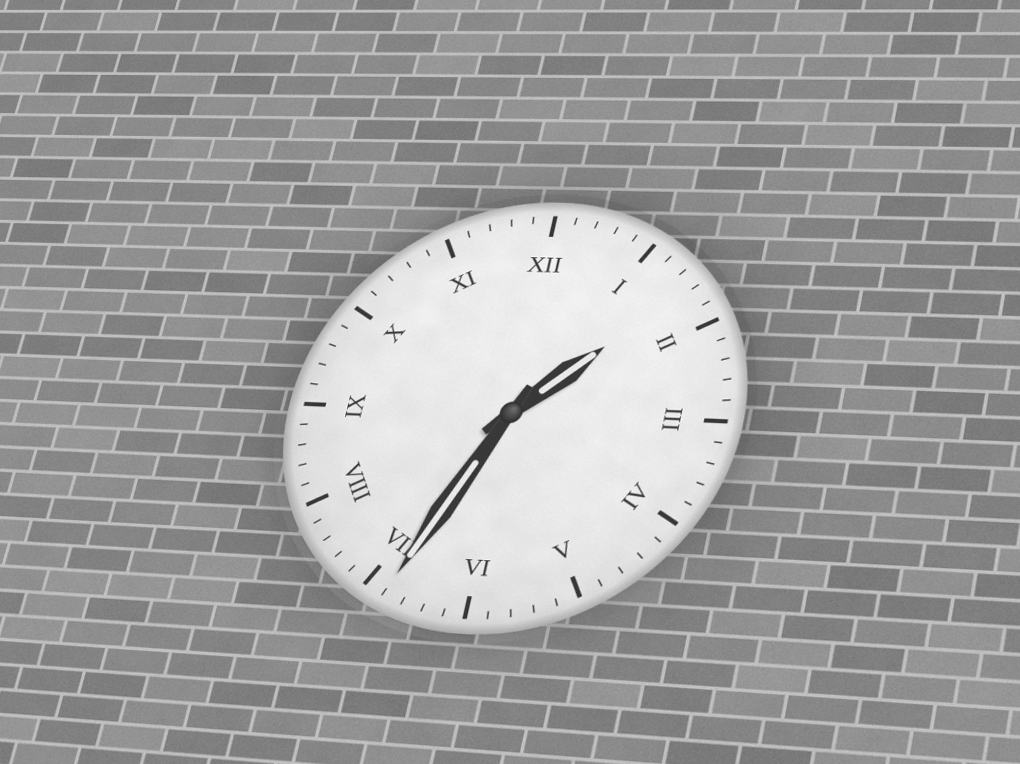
**1:34**
